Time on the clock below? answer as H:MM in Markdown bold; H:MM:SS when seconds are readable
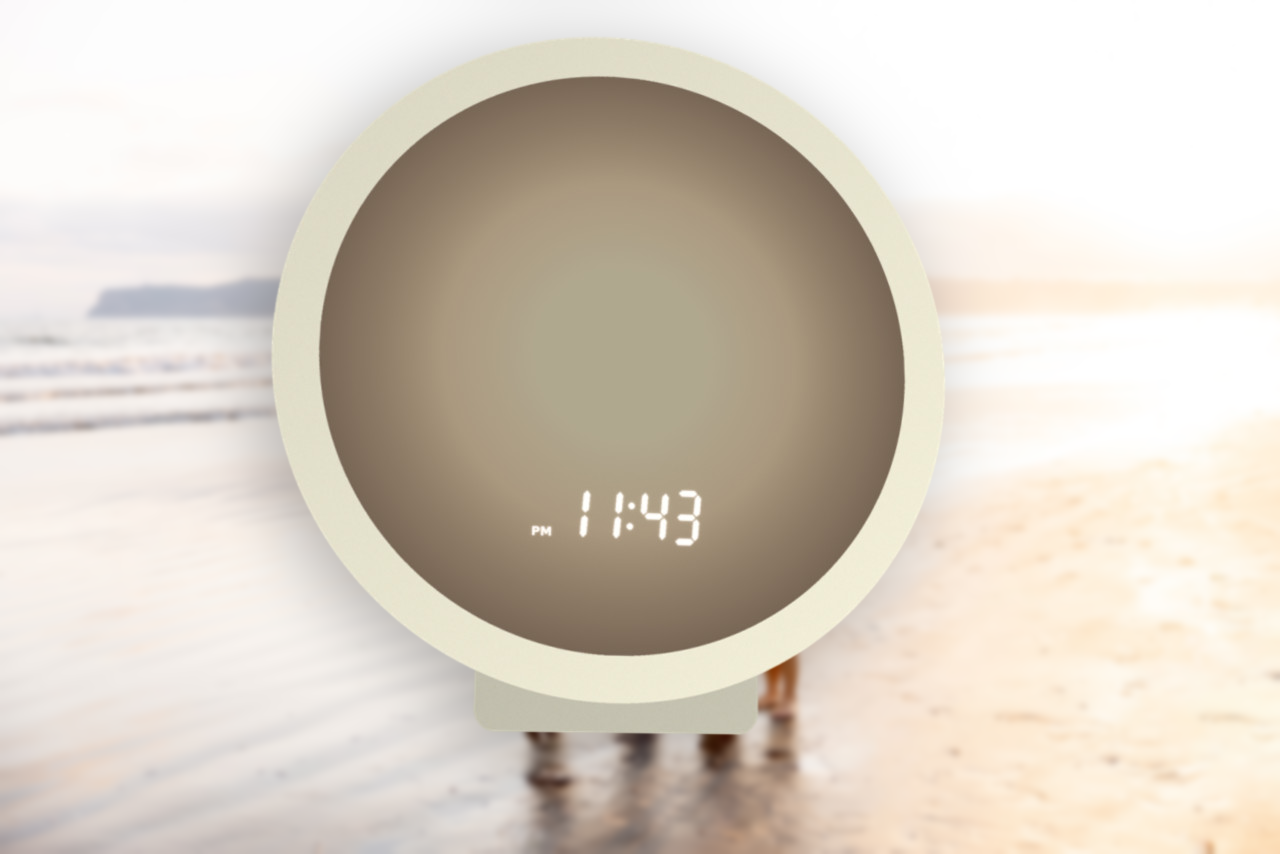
**11:43**
